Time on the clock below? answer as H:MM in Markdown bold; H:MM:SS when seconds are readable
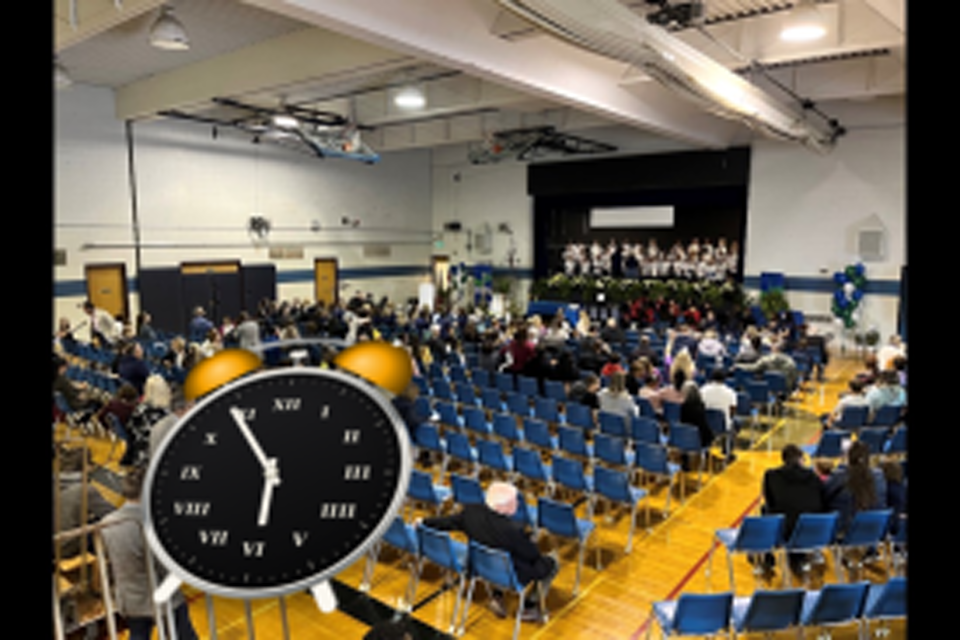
**5:54**
